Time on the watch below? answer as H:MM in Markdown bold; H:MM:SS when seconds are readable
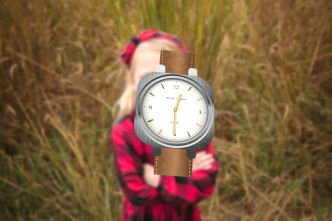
**12:30**
